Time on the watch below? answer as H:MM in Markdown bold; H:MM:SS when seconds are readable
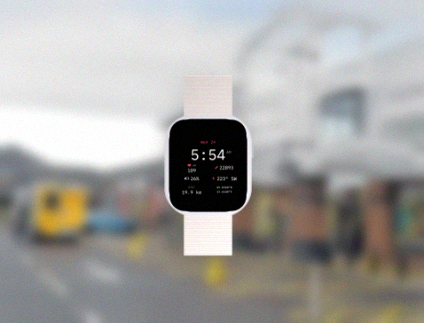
**5:54**
